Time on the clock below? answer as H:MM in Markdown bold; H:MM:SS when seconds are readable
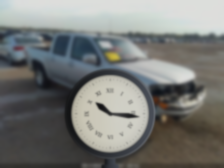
**10:16**
